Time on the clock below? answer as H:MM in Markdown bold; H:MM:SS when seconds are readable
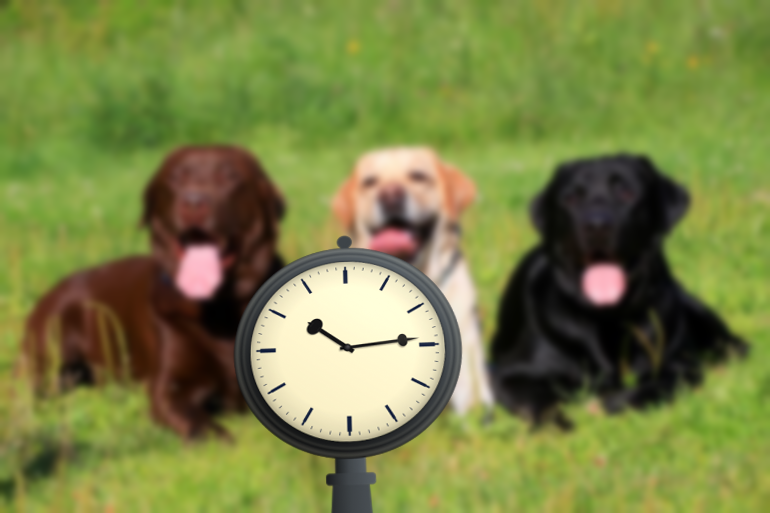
**10:14**
